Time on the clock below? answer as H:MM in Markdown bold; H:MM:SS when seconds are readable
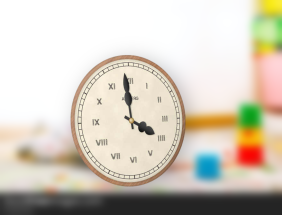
**3:59**
